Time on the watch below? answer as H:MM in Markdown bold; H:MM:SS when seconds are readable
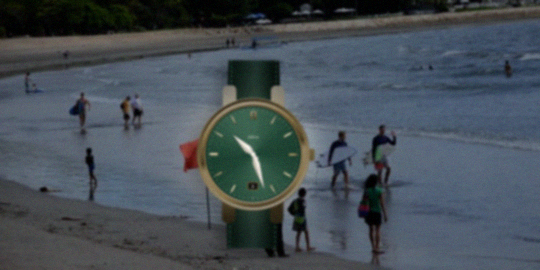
**10:27**
